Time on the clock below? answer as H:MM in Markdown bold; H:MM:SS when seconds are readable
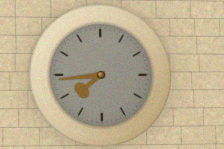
**7:44**
